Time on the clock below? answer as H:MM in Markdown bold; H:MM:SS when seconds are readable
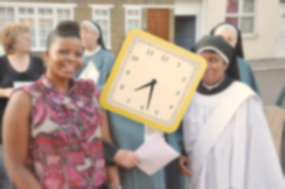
**7:28**
